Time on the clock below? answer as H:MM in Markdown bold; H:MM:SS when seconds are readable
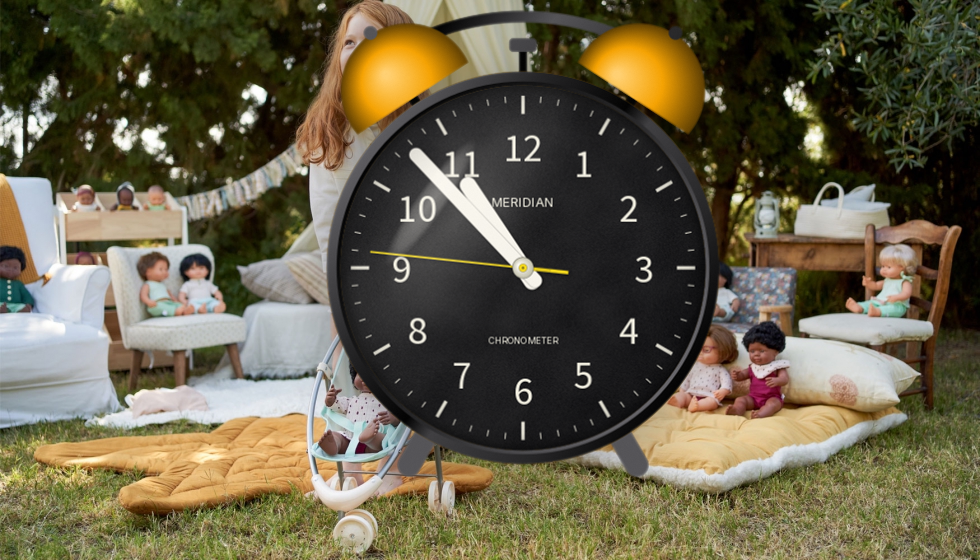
**10:52:46**
